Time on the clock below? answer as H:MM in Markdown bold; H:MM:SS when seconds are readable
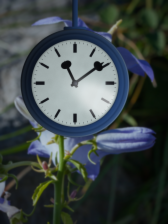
**11:09**
